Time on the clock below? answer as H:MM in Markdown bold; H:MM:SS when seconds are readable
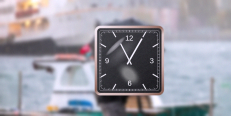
**11:05**
